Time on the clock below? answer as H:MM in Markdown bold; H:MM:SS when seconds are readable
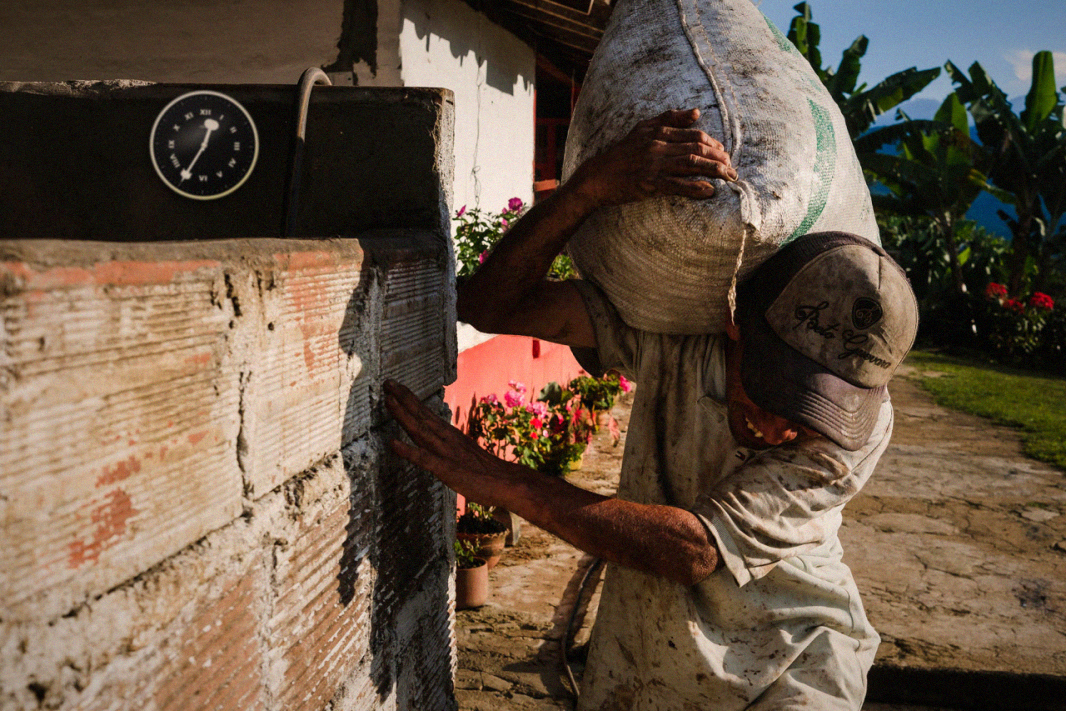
**12:35**
